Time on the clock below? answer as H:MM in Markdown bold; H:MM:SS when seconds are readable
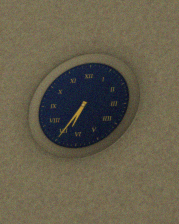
**6:35**
